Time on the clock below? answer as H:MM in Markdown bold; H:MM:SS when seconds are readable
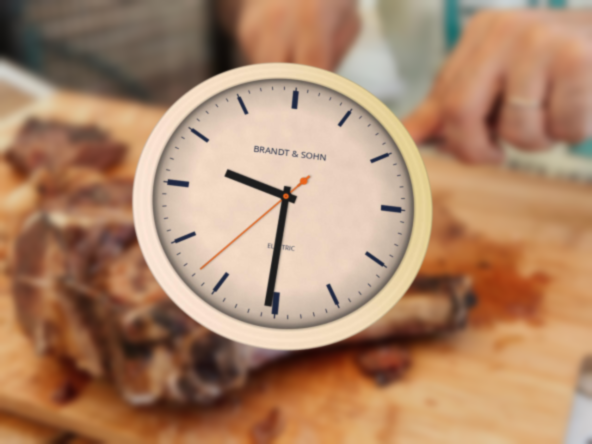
**9:30:37**
